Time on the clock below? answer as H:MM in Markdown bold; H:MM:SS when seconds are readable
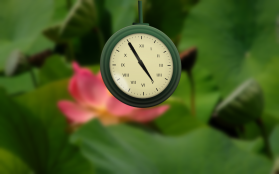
**4:55**
